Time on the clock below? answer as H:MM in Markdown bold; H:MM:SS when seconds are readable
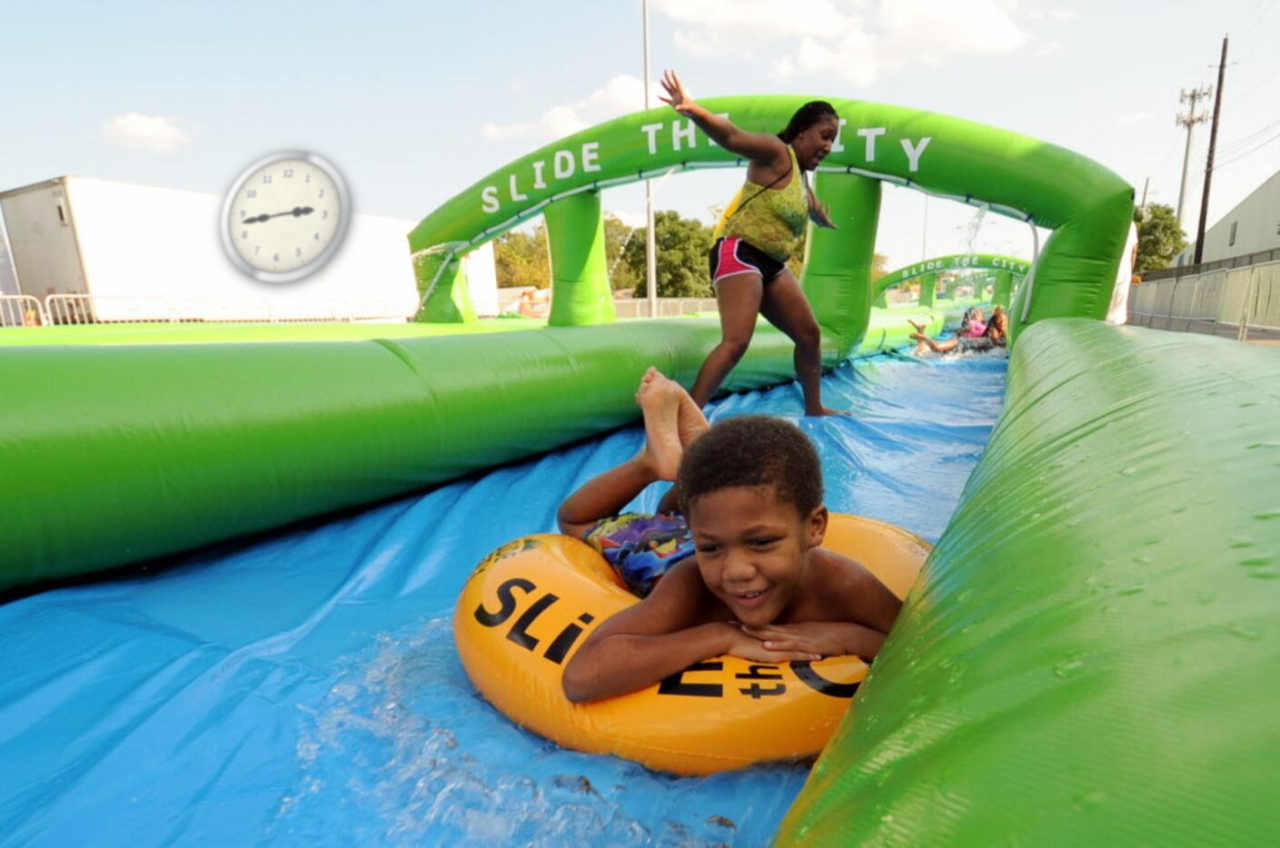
**2:43**
